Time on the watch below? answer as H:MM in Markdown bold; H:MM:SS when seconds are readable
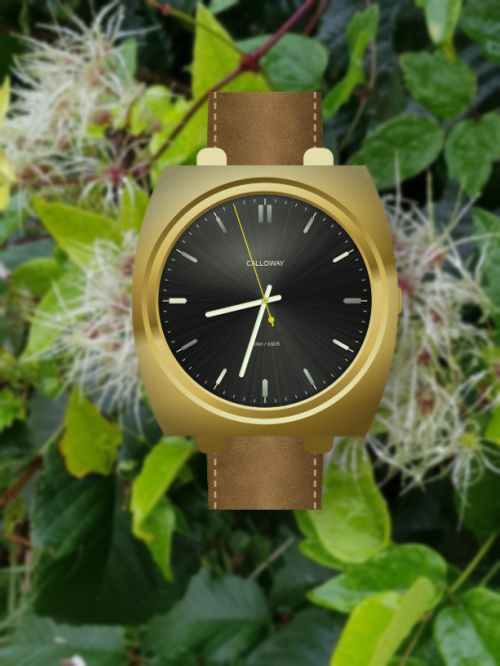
**8:32:57**
